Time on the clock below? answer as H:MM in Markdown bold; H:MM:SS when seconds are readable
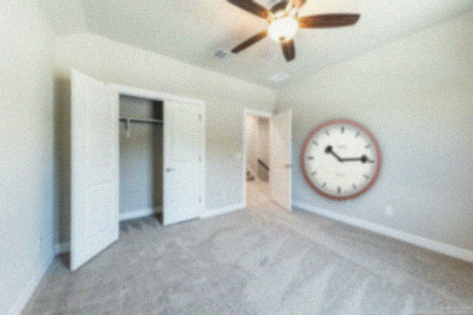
**10:14**
